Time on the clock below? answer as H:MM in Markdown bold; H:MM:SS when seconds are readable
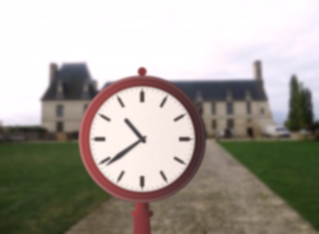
**10:39**
